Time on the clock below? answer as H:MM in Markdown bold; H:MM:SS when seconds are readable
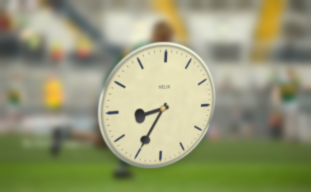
**8:35**
